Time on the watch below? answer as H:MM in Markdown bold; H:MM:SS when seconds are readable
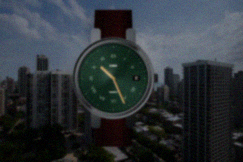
**10:26**
